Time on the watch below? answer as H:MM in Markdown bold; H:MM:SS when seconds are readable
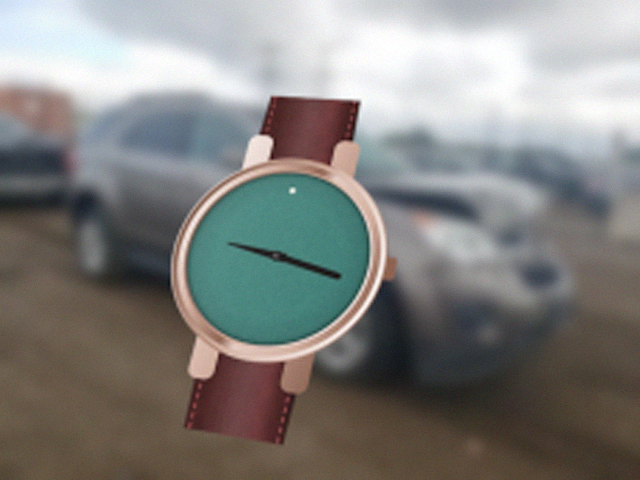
**9:17**
